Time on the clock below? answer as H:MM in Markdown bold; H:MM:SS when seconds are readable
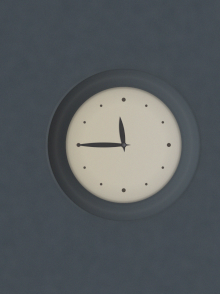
**11:45**
